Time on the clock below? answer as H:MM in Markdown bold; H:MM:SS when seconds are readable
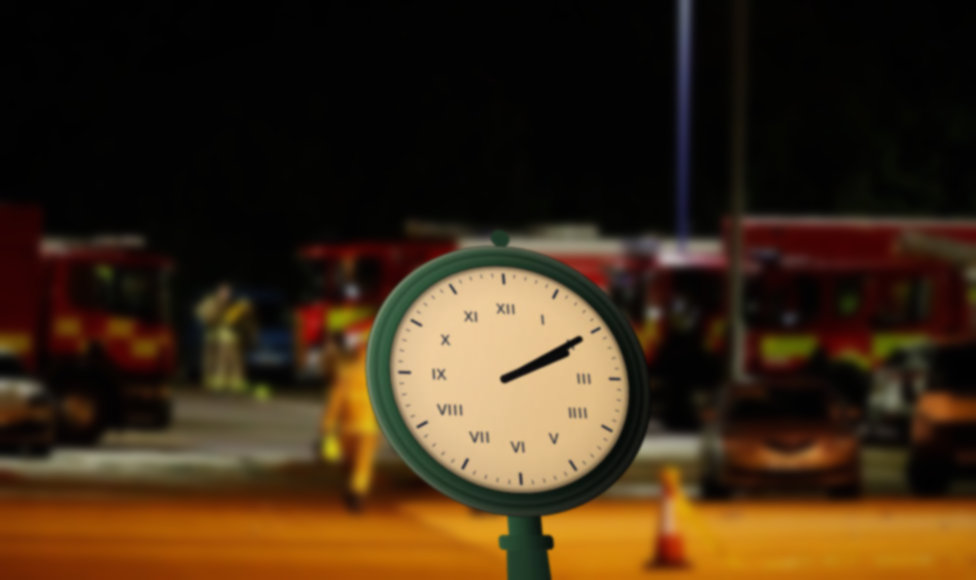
**2:10**
